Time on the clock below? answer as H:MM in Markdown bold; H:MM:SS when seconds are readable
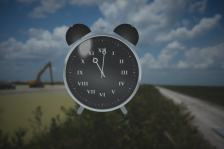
**11:01**
